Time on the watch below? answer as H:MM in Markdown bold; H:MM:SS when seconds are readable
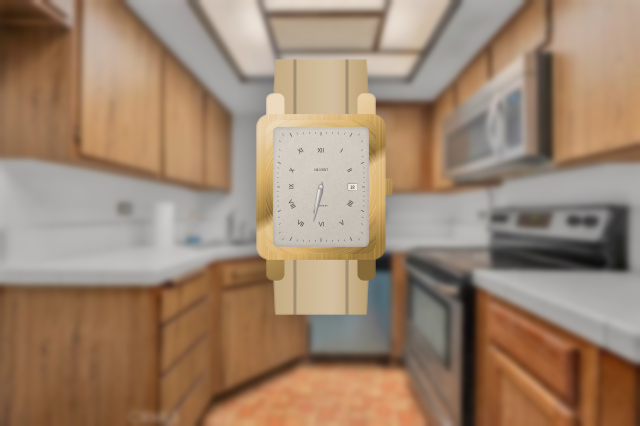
**6:32**
